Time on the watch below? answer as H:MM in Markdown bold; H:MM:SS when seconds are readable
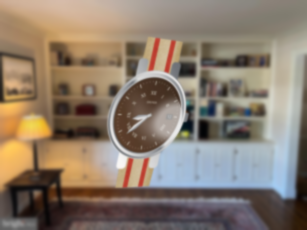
**8:38**
